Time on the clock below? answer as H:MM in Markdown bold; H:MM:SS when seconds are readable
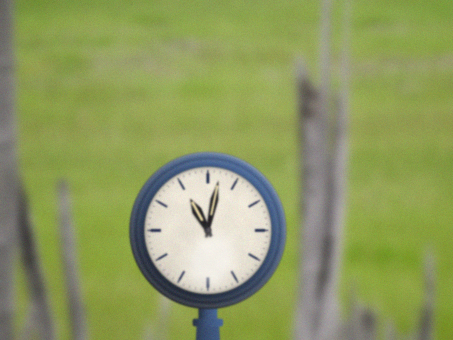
**11:02**
